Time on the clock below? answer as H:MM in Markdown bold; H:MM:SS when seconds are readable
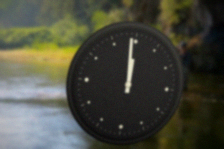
**11:59**
